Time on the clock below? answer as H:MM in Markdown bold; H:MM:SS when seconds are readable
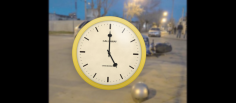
**5:00**
